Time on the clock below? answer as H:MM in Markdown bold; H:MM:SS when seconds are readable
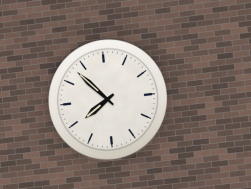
**7:53**
